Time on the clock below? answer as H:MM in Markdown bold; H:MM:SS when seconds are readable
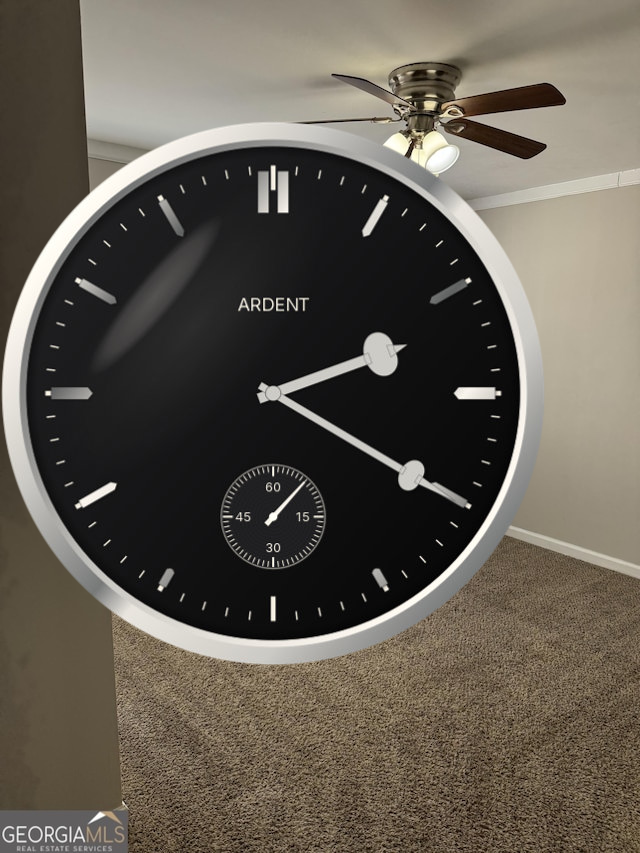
**2:20:07**
